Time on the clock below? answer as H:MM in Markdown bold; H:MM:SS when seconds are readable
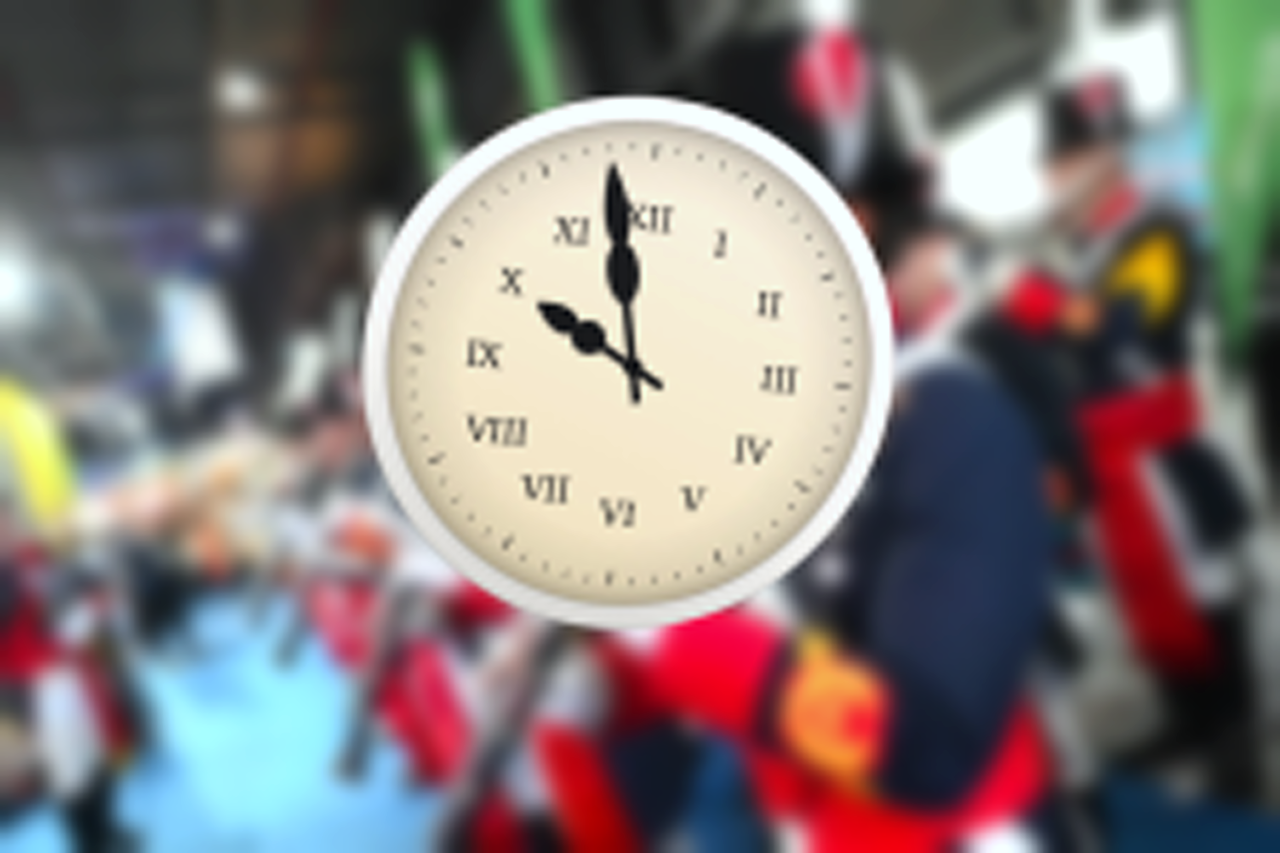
**9:58**
